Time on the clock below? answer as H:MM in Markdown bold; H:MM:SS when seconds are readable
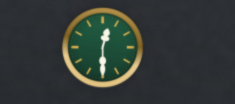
**12:30**
